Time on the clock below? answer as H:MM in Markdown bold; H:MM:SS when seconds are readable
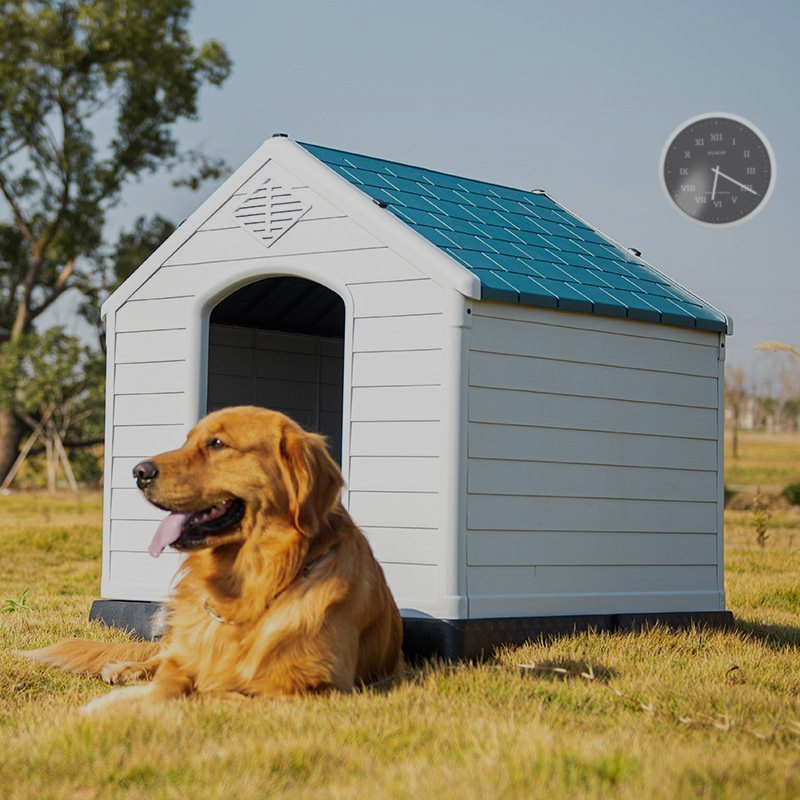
**6:20**
